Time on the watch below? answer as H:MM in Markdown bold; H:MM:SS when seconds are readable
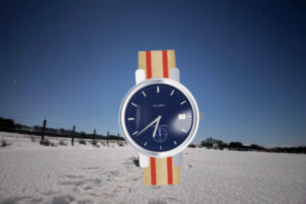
**6:39**
